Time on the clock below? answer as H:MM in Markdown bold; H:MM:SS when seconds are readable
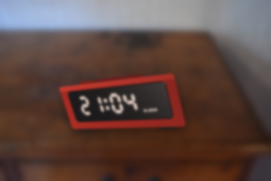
**21:04**
